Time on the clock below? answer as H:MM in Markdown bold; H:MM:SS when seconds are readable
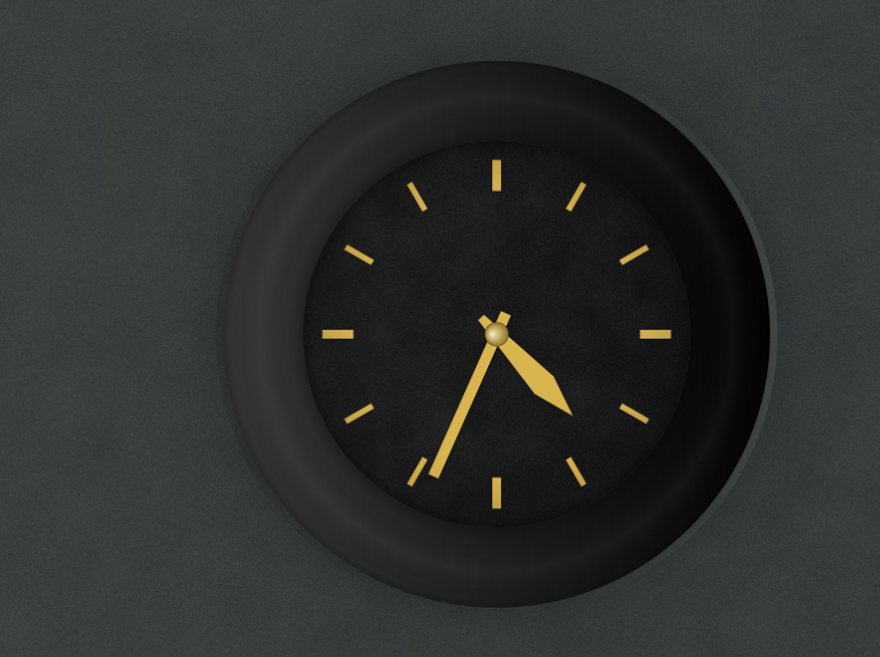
**4:34**
